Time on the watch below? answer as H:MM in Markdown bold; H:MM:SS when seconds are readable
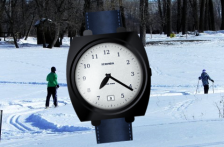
**7:21**
